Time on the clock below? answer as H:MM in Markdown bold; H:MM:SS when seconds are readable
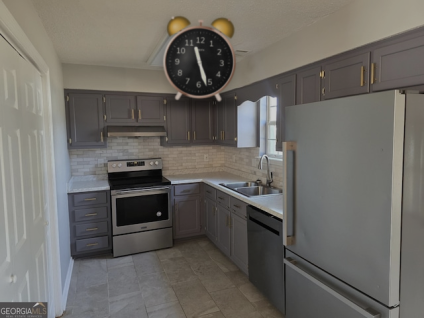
**11:27**
